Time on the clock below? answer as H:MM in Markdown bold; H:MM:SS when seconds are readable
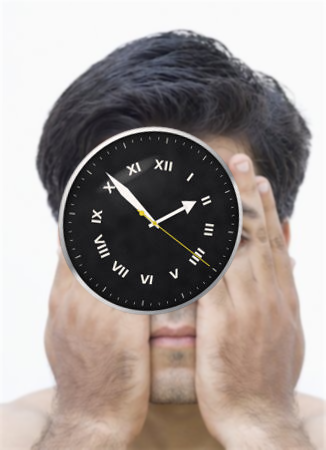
**1:51:20**
